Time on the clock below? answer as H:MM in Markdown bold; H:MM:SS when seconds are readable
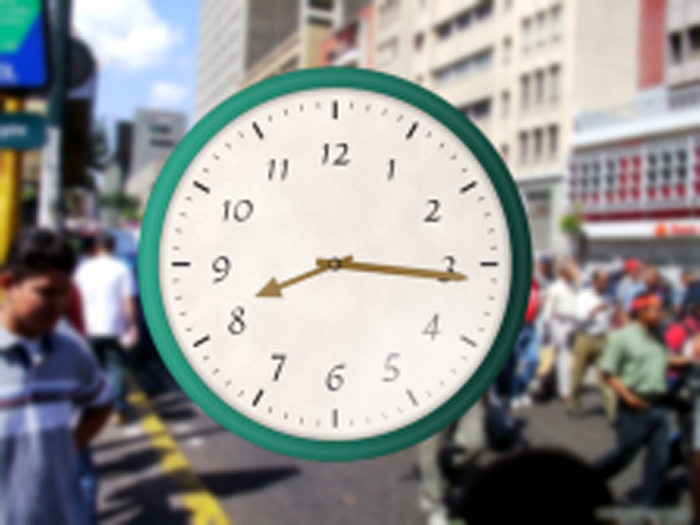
**8:16**
